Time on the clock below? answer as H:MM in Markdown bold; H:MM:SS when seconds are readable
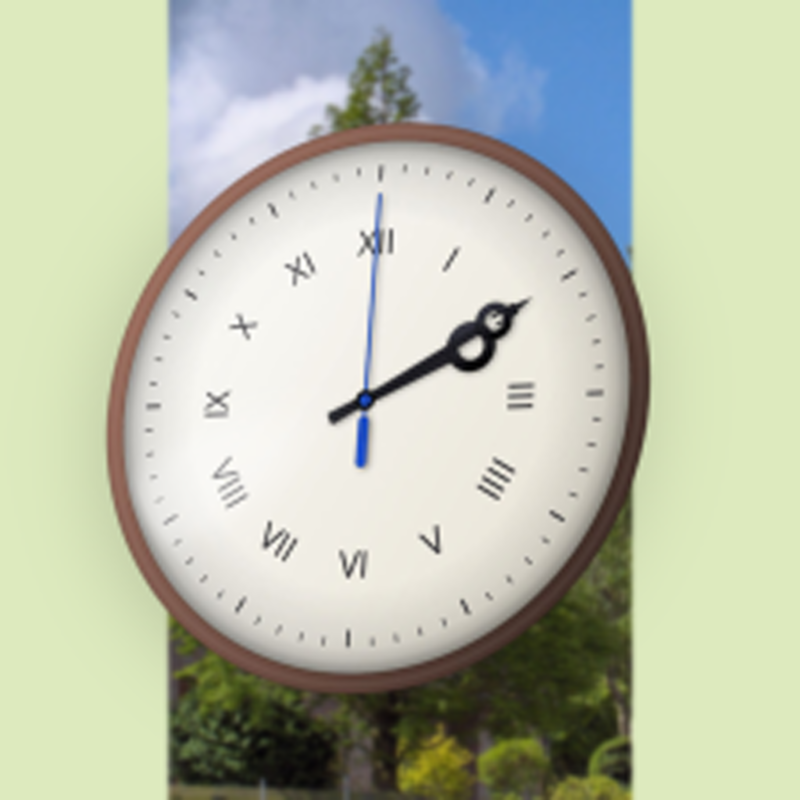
**2:10:00**
